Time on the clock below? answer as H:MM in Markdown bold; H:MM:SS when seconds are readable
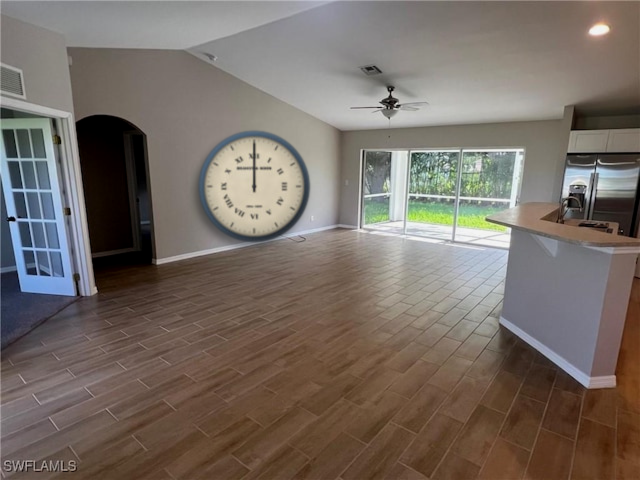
**12:00**
